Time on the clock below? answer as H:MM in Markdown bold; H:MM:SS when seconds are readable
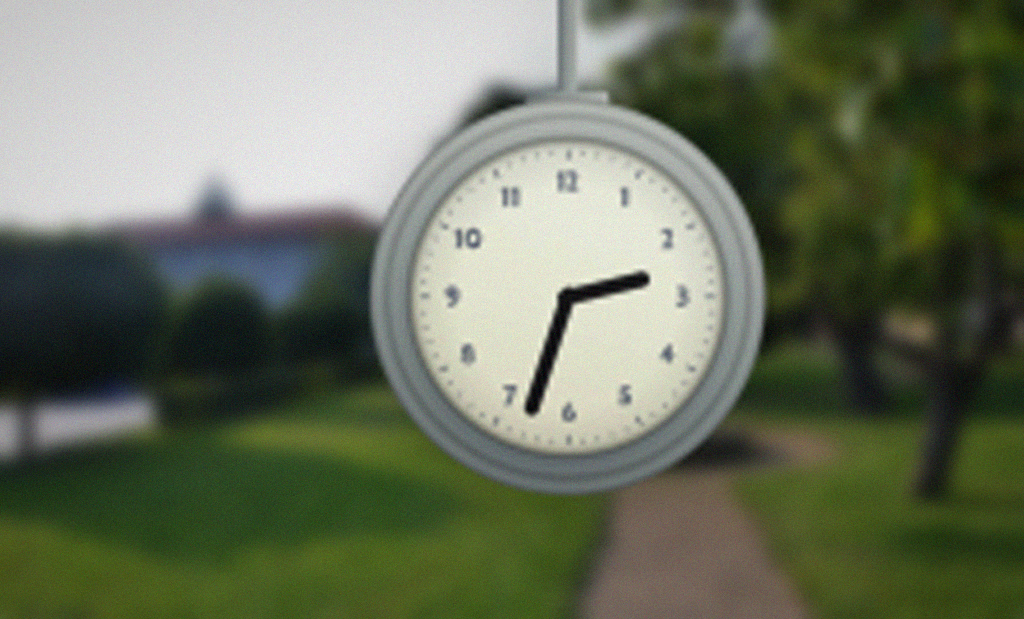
**2:33**
